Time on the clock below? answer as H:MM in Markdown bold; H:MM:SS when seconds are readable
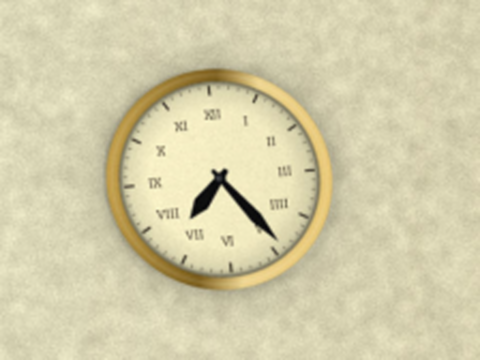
**7:24**
